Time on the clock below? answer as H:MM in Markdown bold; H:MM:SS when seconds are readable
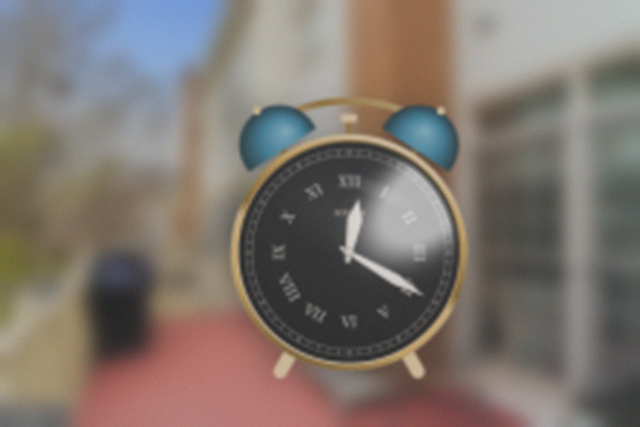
**12:20**
